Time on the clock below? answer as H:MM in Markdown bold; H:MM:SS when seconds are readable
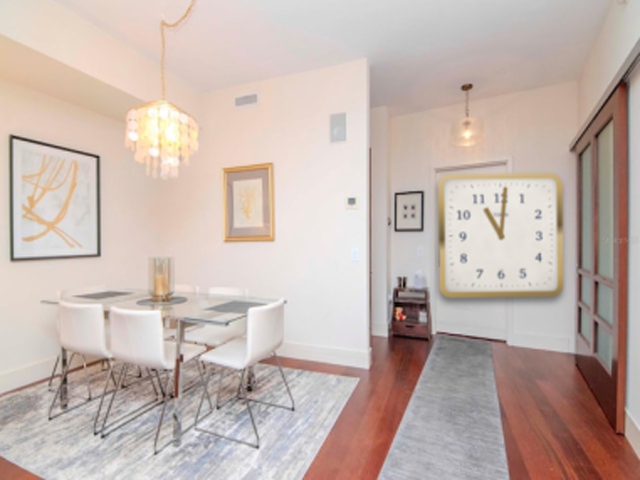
**11:01**
